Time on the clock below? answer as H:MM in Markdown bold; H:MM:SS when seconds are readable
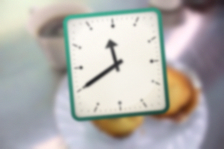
**11:40**
